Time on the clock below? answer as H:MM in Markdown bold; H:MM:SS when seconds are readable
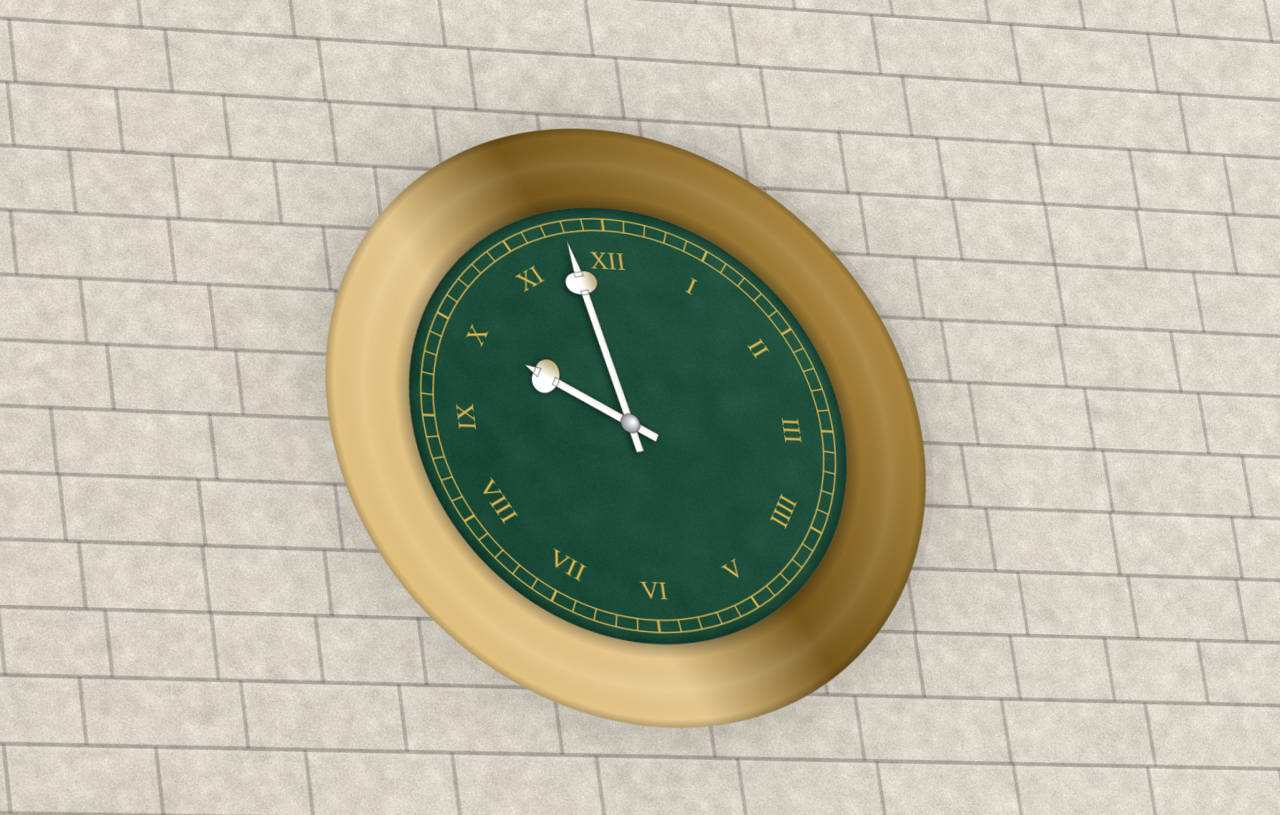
**9:58**
